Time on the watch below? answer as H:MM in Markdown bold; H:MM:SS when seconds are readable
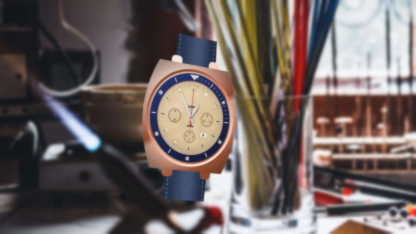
**12:55**
